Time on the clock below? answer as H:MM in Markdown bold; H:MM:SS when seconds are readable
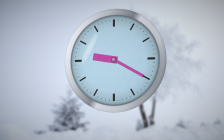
**9:20**
